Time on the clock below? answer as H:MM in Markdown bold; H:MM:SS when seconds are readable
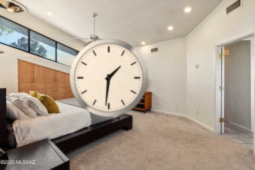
**1:31**
